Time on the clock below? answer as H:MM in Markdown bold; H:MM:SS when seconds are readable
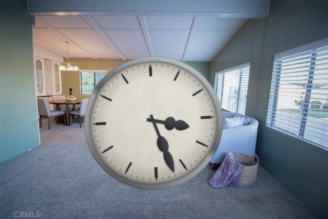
**3:27**
